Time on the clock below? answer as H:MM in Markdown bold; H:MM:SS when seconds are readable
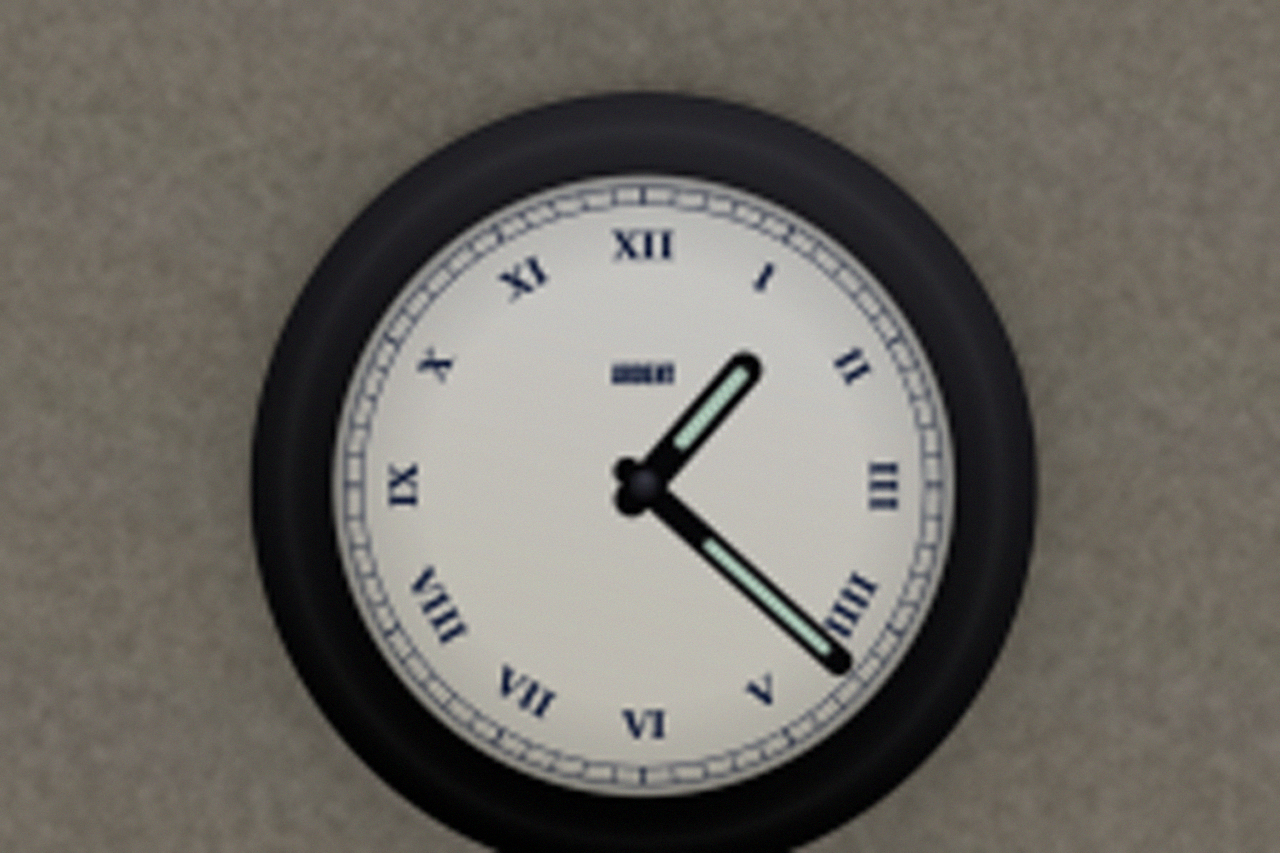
**1:22**
